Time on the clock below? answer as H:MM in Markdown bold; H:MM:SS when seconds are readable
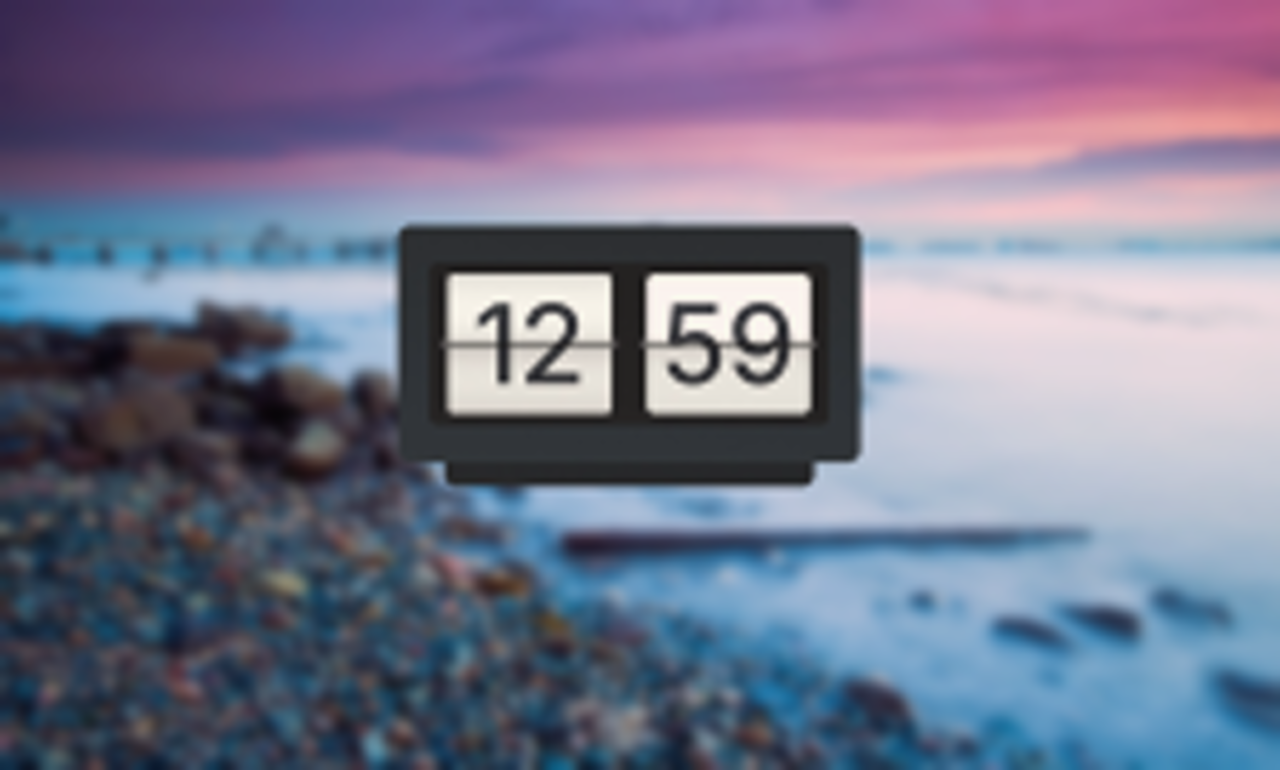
**12:59**
